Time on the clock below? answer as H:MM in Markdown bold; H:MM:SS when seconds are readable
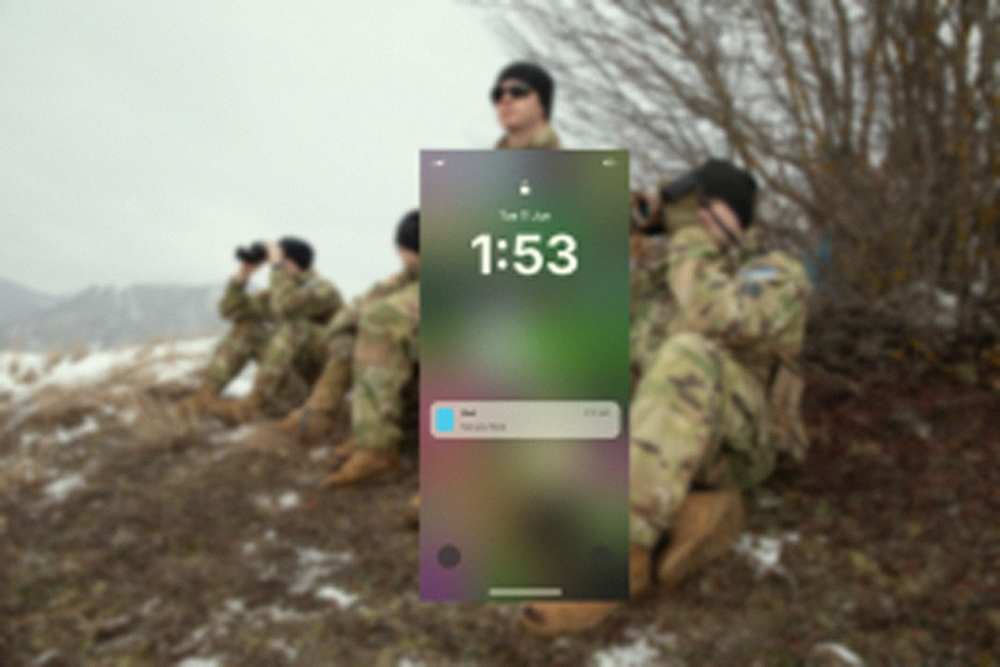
**1:53**
